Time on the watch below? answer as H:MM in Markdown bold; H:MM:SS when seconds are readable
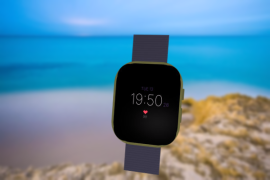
**19:50**
